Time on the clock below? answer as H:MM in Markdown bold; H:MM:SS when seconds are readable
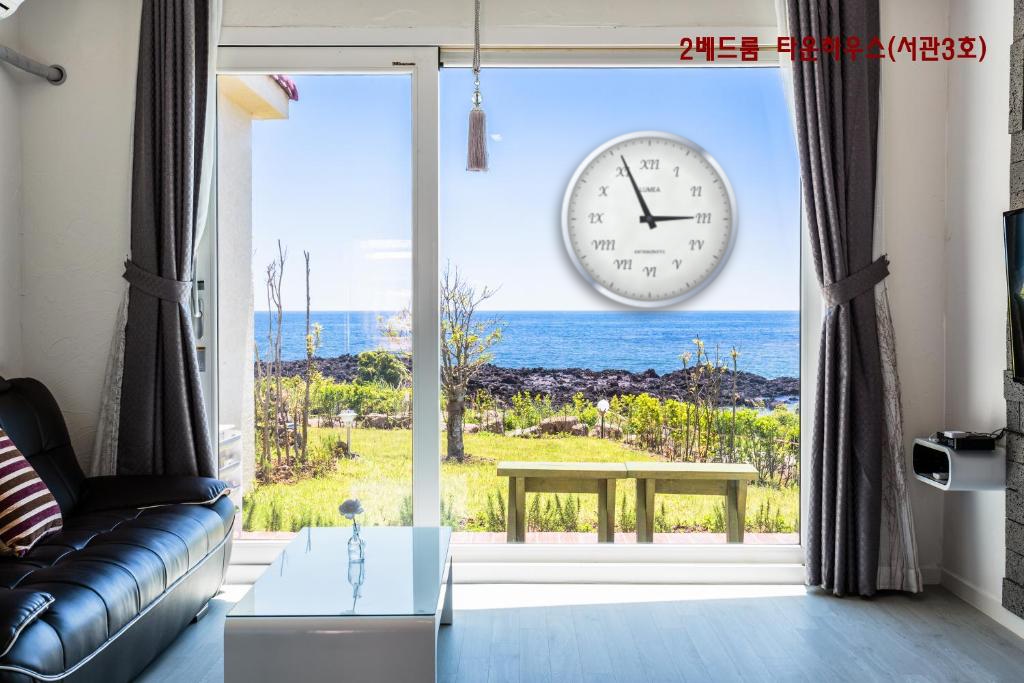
**2:56**
